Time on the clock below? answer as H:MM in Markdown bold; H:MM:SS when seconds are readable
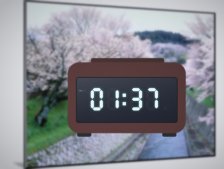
**1:37**
